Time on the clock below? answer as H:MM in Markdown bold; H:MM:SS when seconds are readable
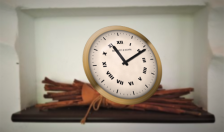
**11:11**
